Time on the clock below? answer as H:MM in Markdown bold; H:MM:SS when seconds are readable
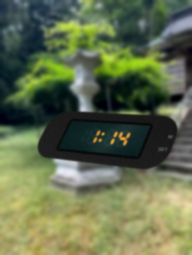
**1:14**
